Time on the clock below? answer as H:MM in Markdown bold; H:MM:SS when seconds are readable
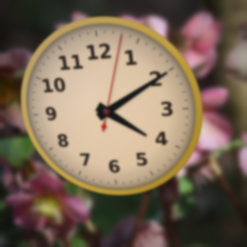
**4:10:03**
